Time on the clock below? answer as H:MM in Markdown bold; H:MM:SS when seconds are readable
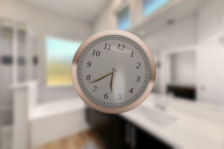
**5:38**
